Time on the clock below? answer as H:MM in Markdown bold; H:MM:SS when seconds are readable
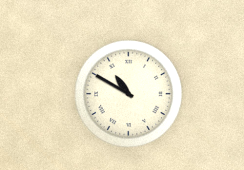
**10:50**
